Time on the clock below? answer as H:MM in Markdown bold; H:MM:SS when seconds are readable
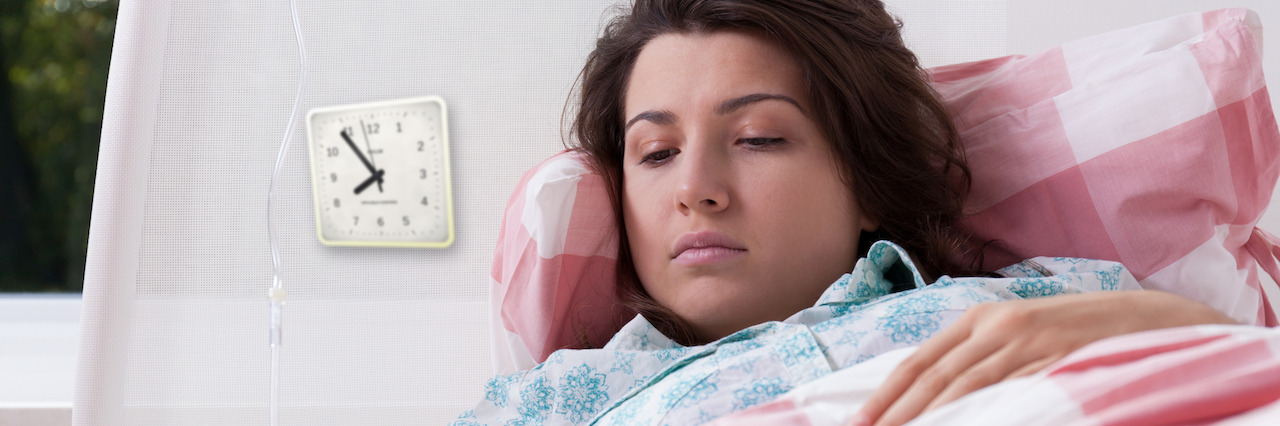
**7:53:58**
